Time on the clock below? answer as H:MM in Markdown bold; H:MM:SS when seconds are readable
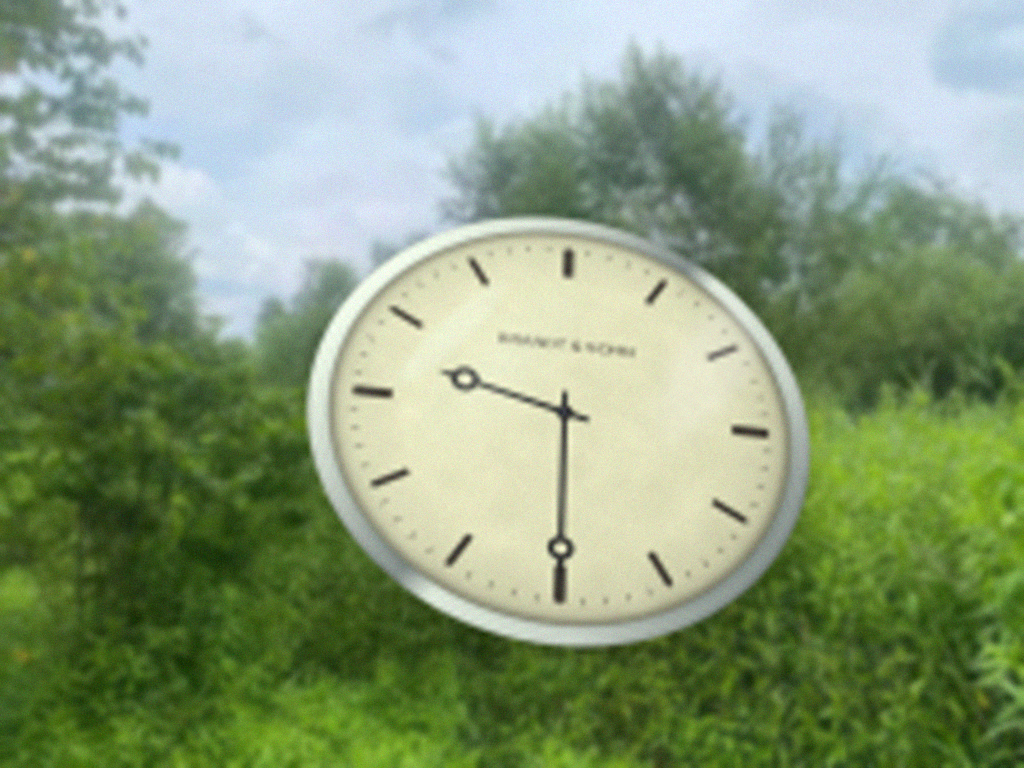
**9:30**
